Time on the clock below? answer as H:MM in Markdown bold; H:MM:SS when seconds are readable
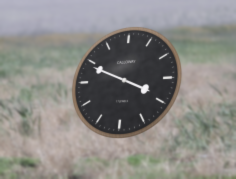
**3:49**
